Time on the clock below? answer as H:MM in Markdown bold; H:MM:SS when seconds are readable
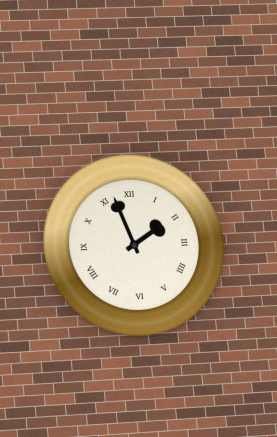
**1:57**
